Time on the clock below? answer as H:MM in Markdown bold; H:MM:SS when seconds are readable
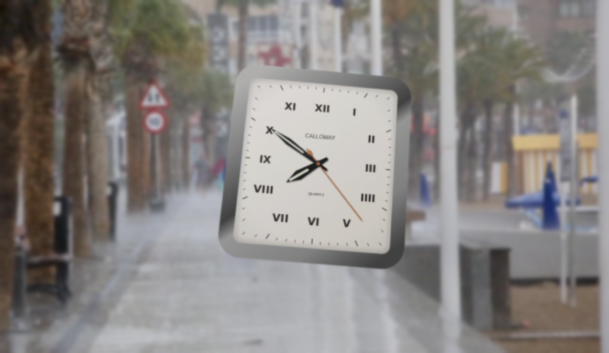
**7:50:23**
